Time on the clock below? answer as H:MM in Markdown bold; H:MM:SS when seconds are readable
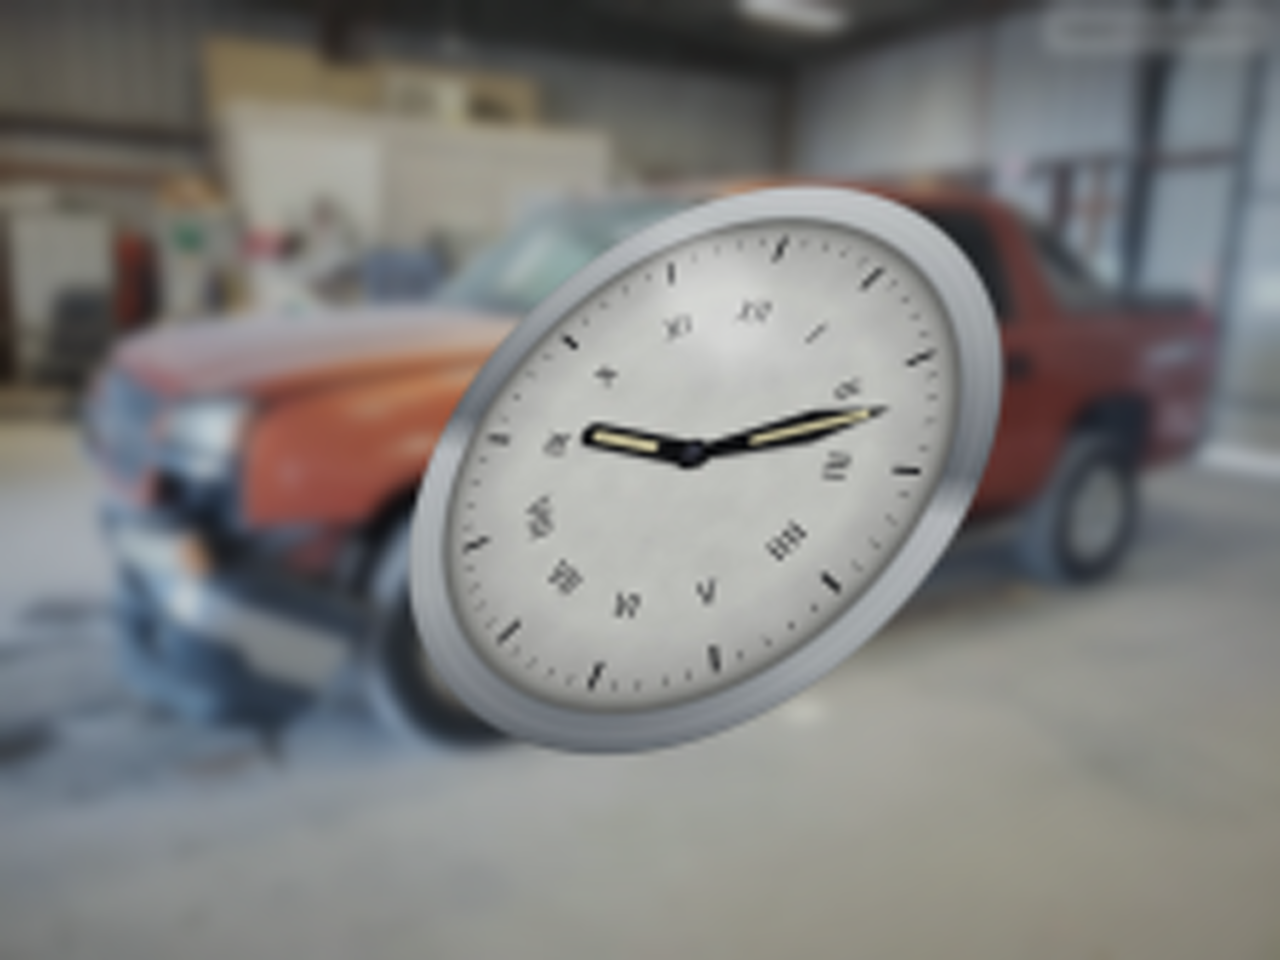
**9:12**
